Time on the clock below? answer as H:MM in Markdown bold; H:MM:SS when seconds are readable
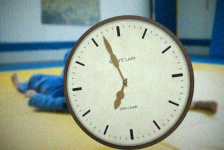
**6:57**
